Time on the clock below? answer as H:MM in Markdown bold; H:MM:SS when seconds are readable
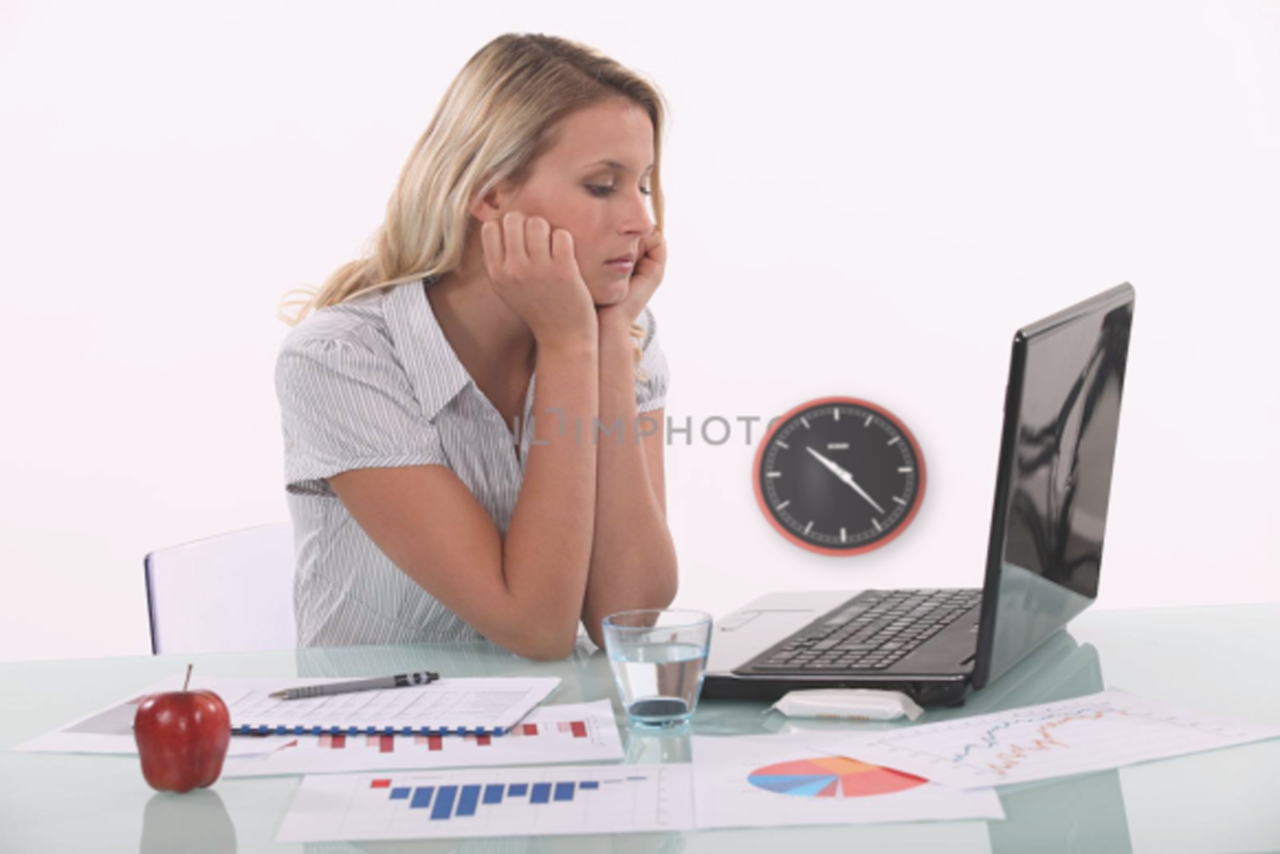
**10:23**
